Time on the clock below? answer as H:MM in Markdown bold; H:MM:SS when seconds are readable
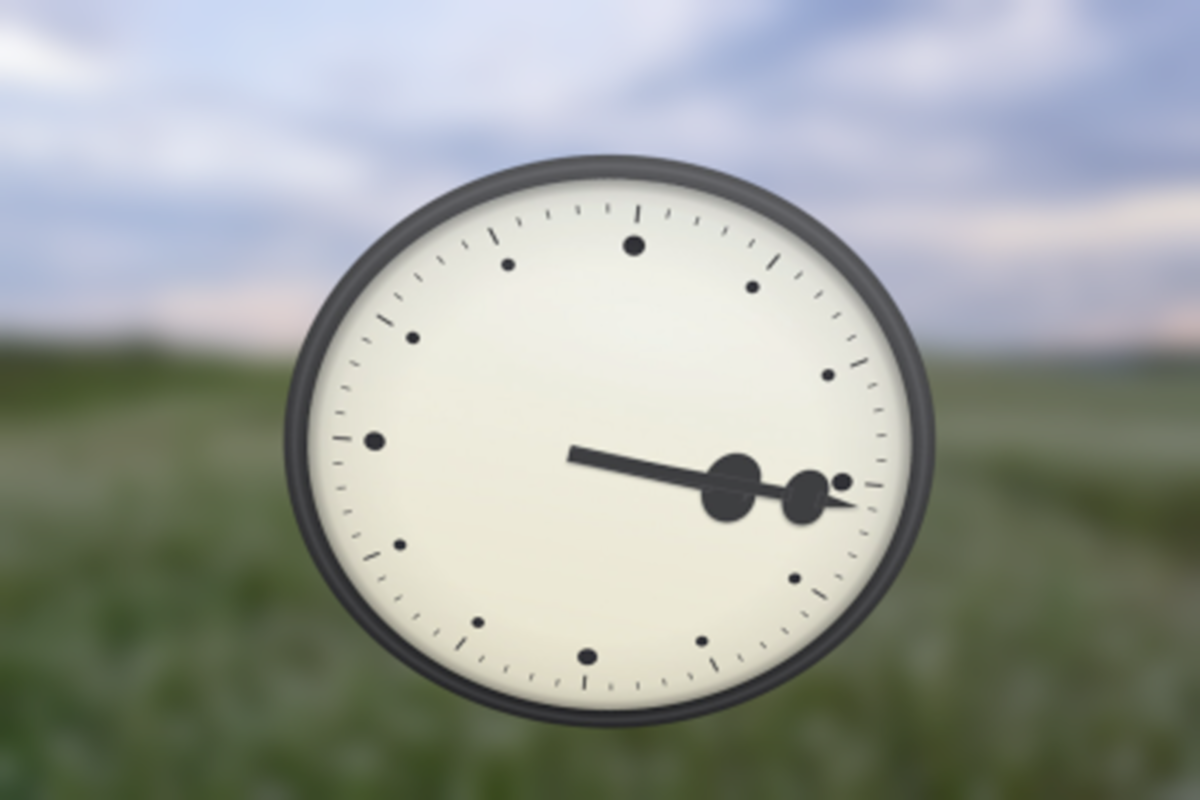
**3:16**
